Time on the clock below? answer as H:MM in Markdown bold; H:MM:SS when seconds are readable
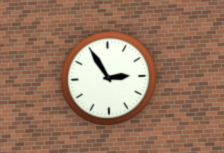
**2:55**
